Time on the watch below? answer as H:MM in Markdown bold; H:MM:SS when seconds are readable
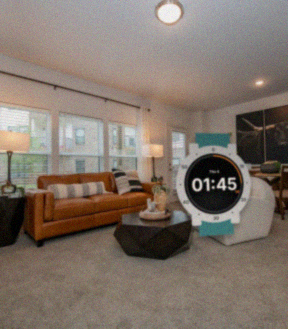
**1:45**
